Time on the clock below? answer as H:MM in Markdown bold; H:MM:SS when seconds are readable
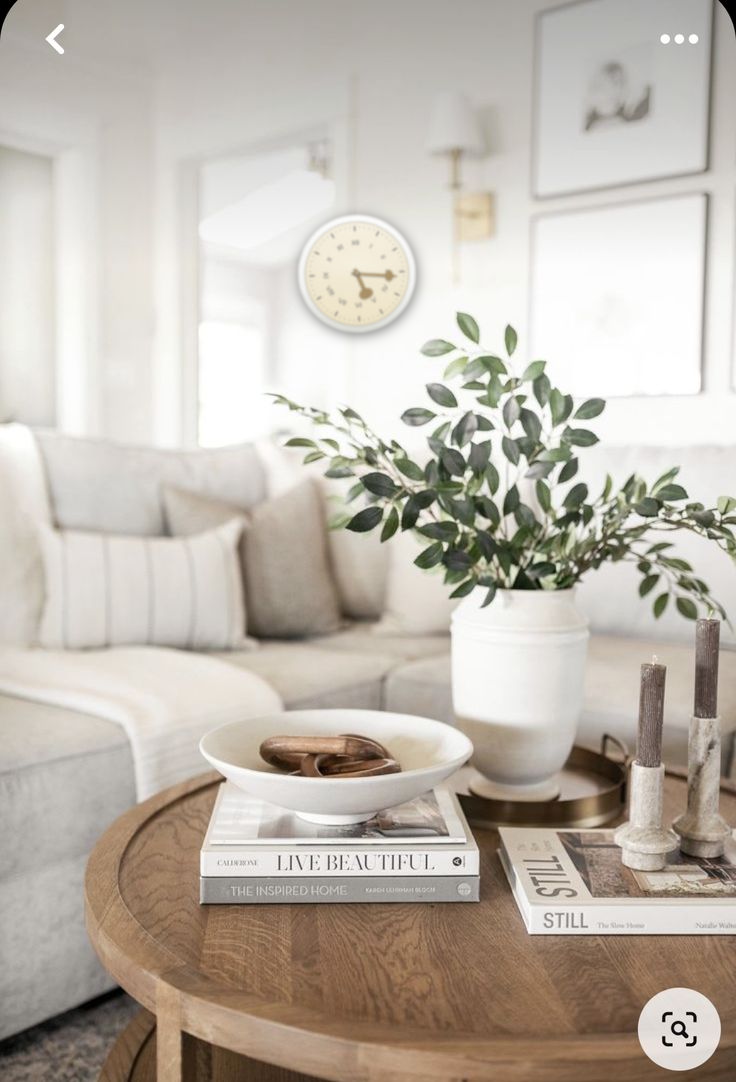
**5:16**
